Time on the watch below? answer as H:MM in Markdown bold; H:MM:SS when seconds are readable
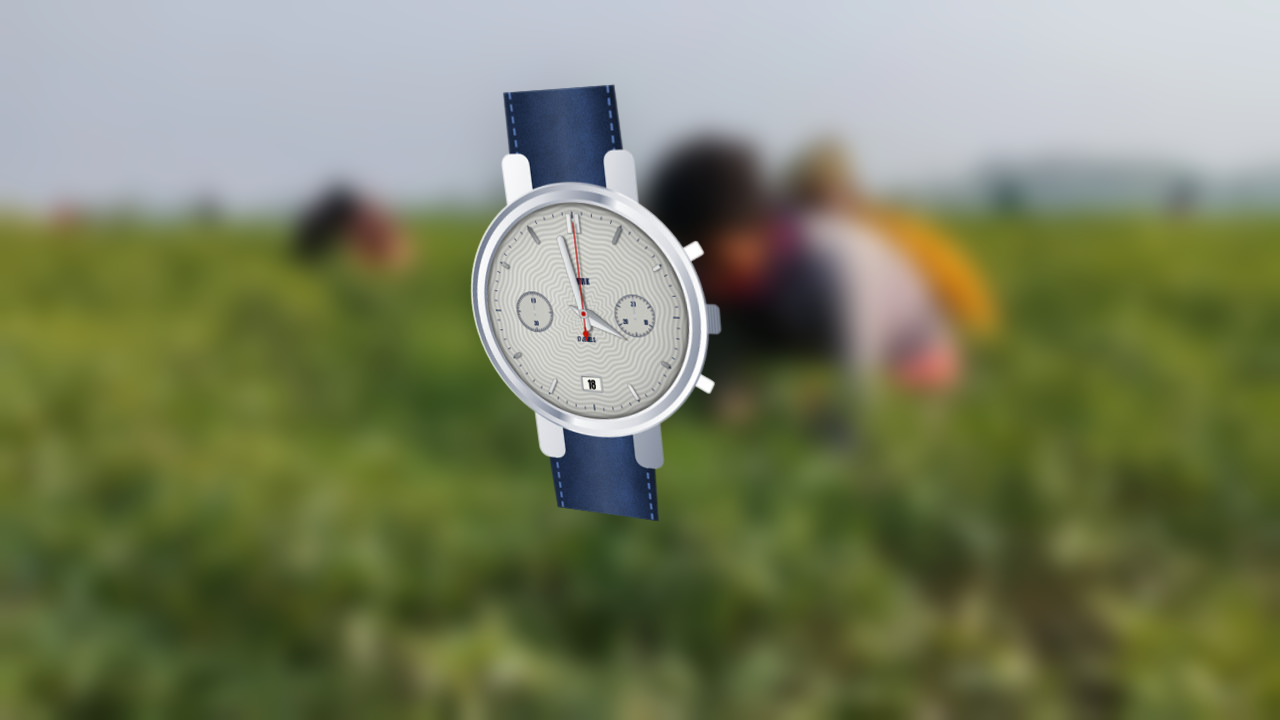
**3:58**
